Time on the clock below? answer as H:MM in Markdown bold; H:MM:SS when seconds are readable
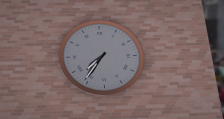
**7:36**
